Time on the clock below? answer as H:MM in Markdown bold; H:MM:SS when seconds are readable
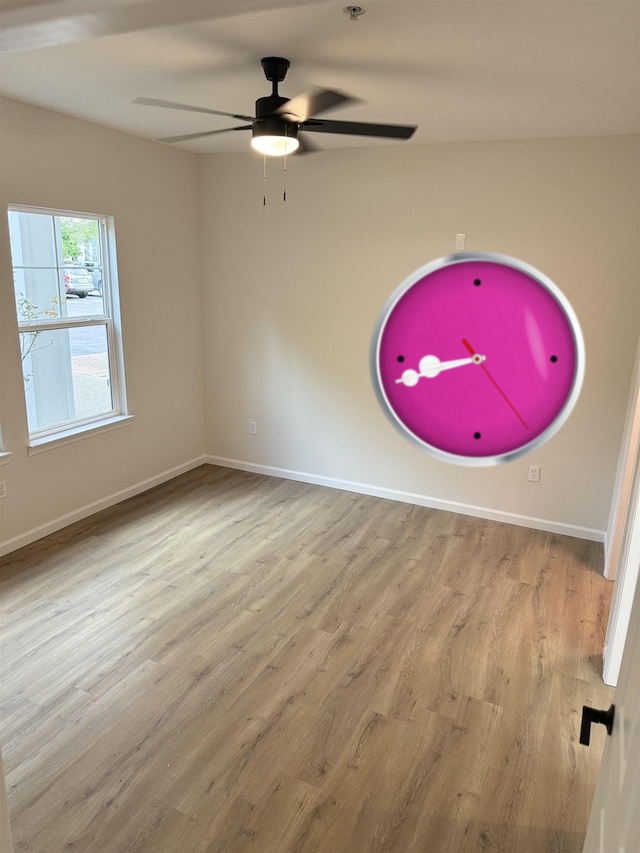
**8:42:24**
